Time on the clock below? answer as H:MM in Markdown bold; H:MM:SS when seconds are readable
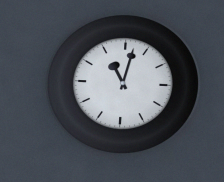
**11:02**
